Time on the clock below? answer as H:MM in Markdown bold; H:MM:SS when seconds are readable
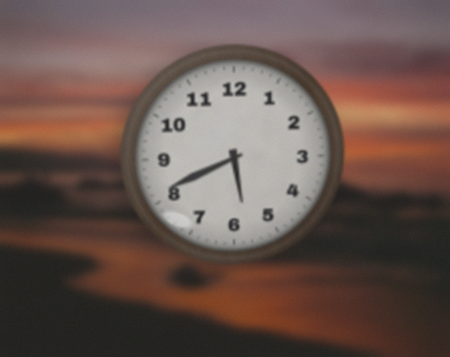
**5:41**
